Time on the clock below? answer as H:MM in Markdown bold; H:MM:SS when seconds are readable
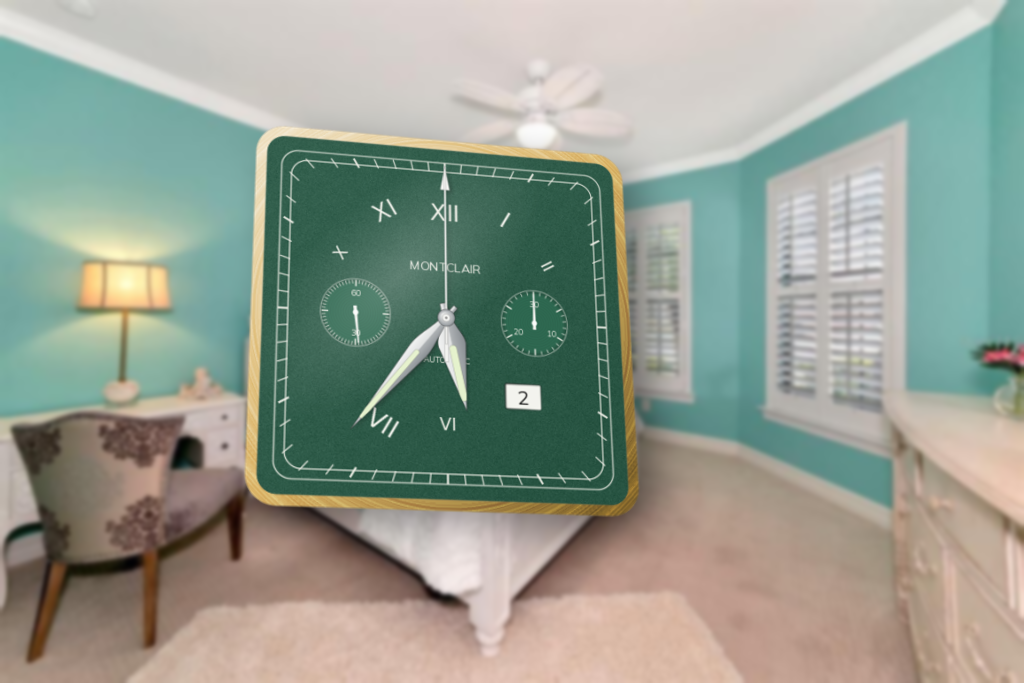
**5:36:29**
